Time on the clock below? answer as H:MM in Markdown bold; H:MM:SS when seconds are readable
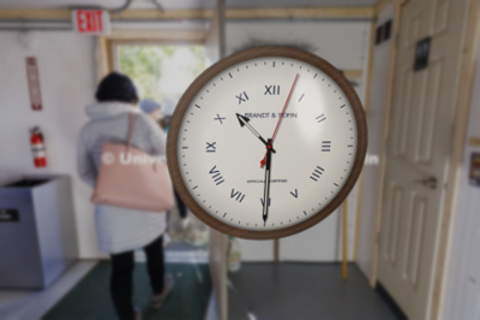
**10:30:03**
